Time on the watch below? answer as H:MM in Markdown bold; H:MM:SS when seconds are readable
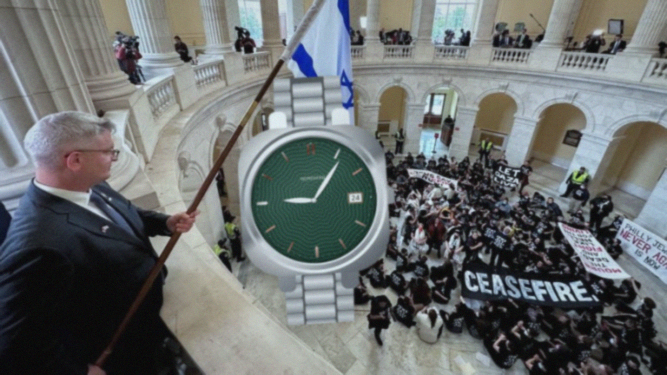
**9:06**
